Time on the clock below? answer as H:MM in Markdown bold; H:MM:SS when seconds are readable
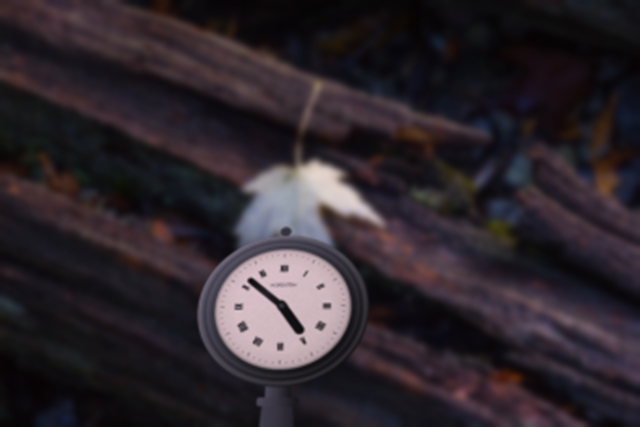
**4:52**
